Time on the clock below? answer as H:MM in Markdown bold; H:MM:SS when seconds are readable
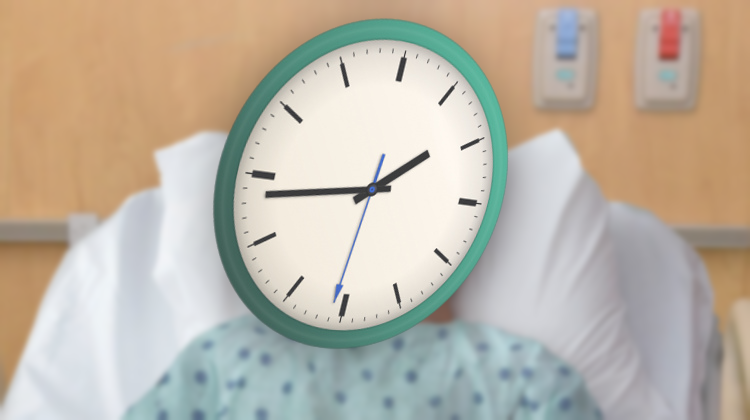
**1:43:31**
